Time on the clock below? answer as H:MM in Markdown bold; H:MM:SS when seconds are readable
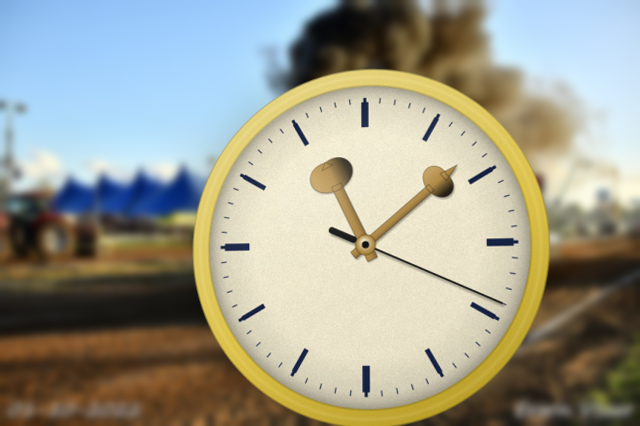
**11:08:19**
